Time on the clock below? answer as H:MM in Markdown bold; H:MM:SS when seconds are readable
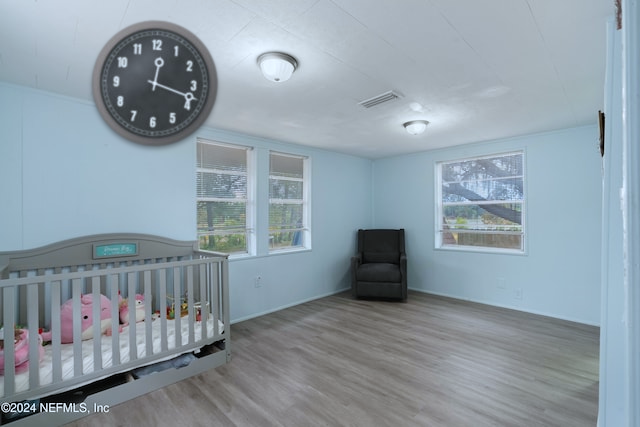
**12:18**
